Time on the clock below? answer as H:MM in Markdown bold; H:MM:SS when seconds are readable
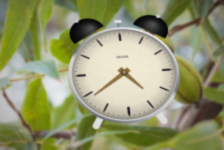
**4:39**
